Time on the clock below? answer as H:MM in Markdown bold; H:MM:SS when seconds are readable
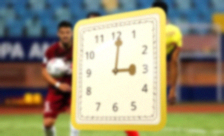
**3:01**
